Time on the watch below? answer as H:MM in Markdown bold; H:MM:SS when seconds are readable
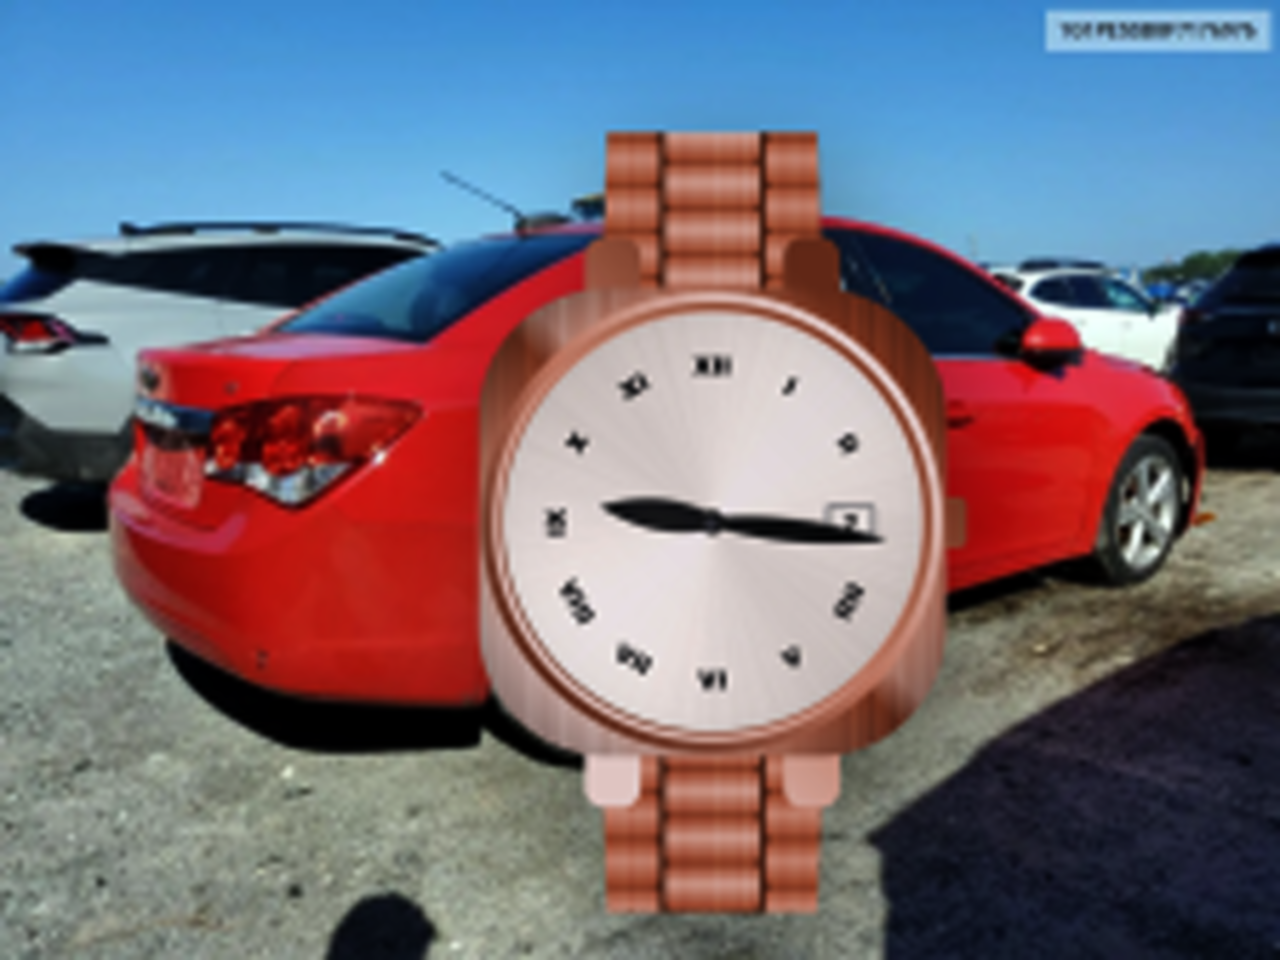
**9:16**
